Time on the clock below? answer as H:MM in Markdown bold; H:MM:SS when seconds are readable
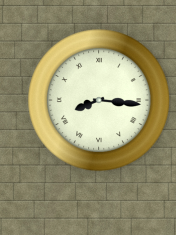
**8:16**
